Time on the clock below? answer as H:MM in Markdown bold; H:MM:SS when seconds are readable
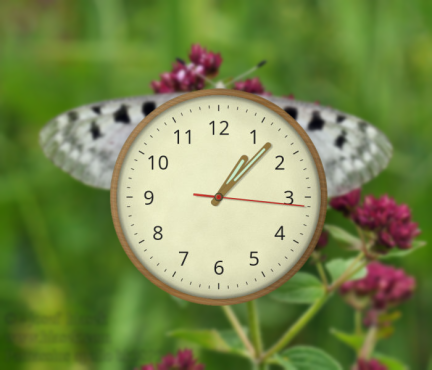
**1:07:16**
